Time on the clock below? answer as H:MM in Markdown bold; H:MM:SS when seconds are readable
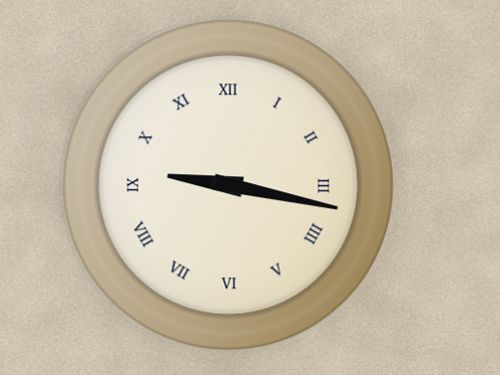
**9:17**
